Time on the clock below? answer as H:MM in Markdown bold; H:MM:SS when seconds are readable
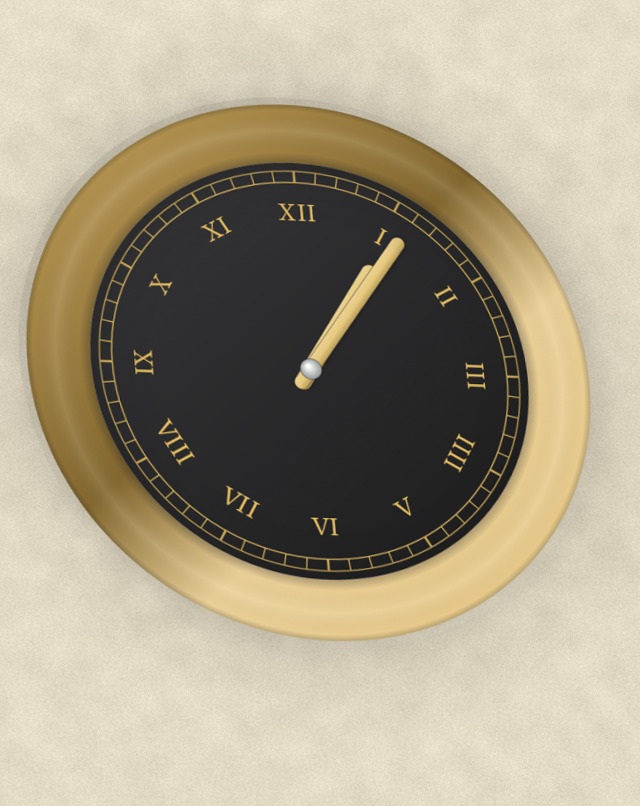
**1:06**
